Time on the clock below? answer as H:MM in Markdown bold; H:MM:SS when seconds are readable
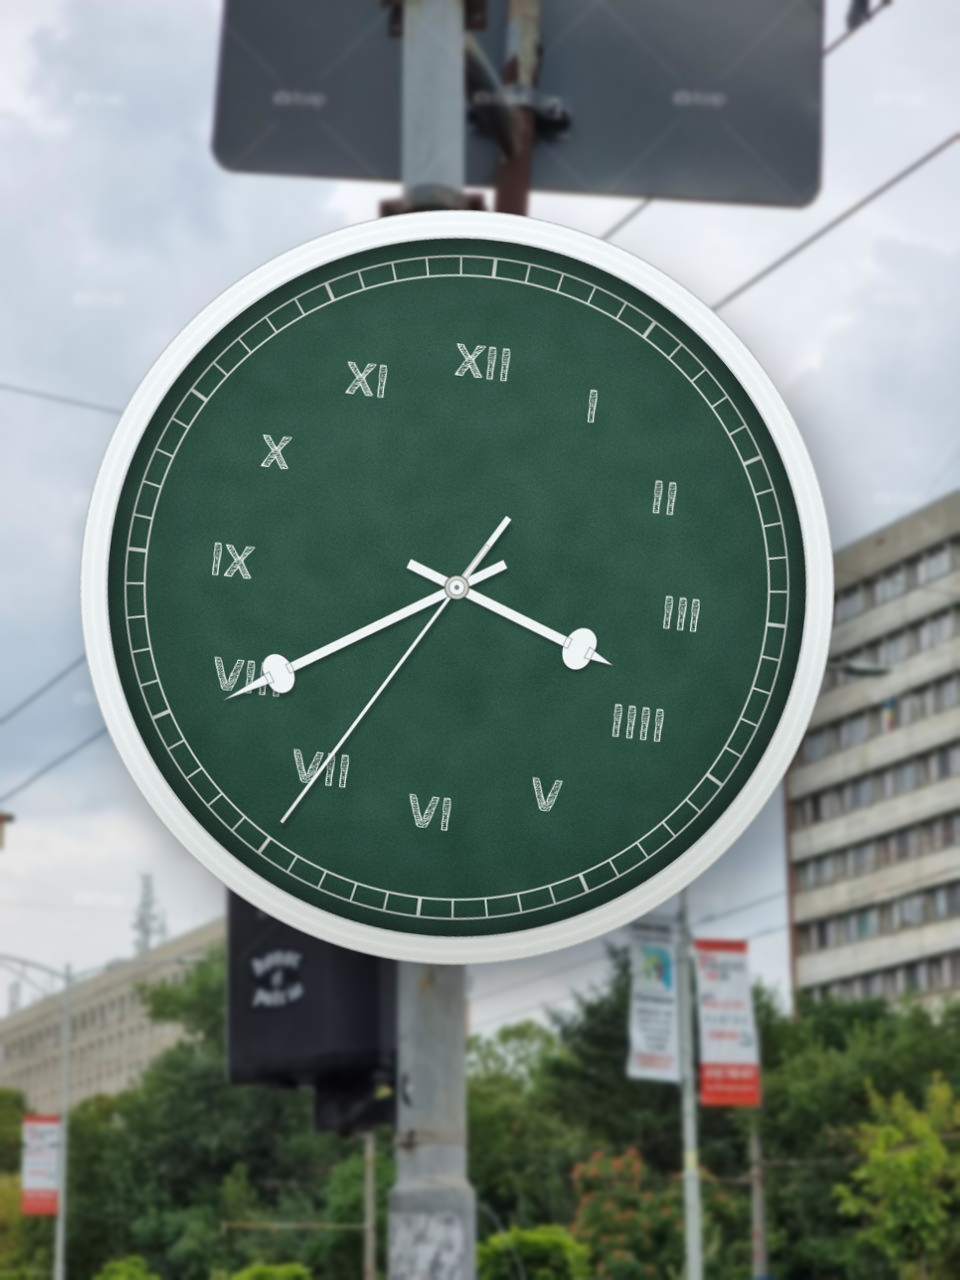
**3:39:35**
